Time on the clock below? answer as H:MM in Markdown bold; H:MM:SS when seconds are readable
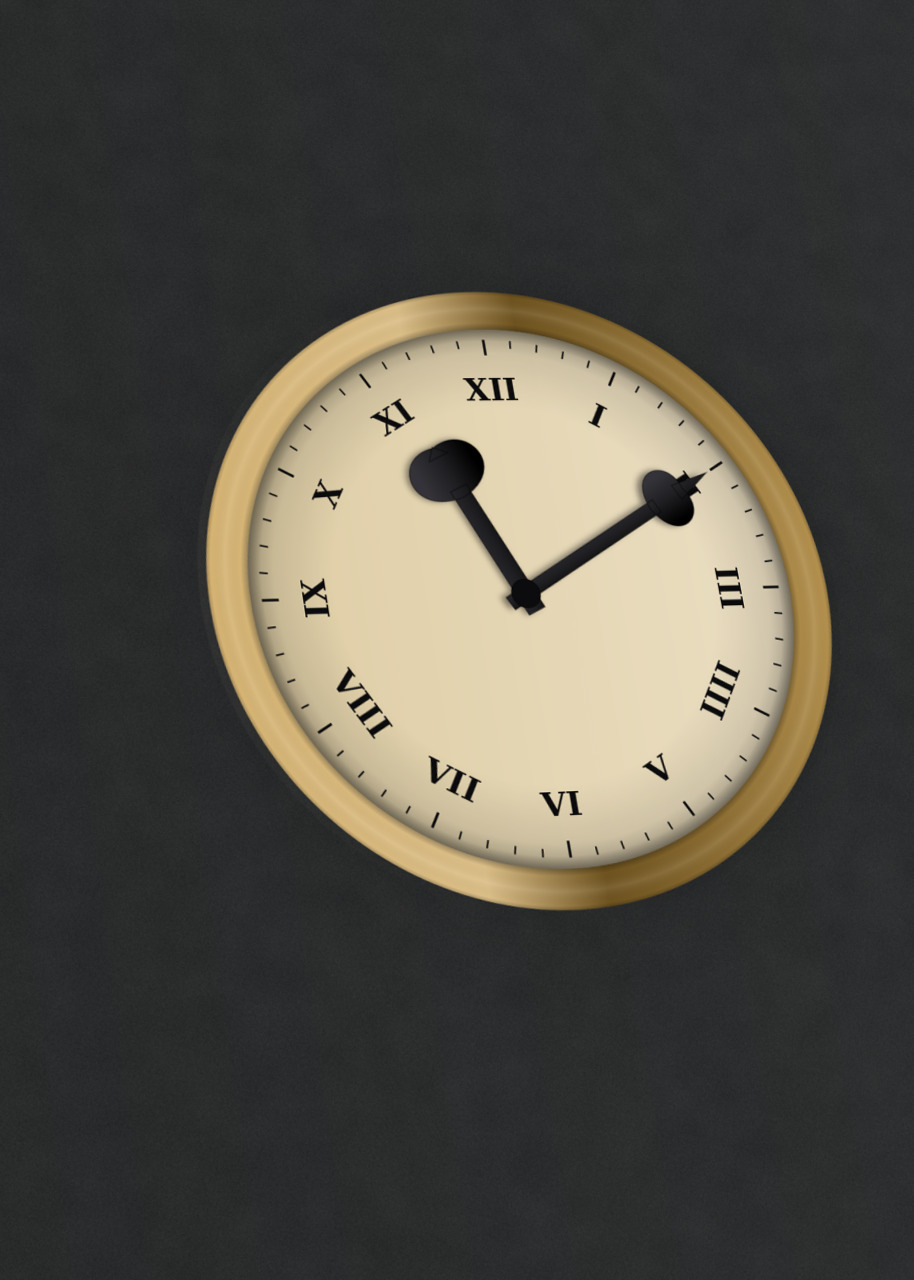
**11:10**
